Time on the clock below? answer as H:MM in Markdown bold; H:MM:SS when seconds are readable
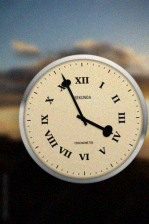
**3:56**
